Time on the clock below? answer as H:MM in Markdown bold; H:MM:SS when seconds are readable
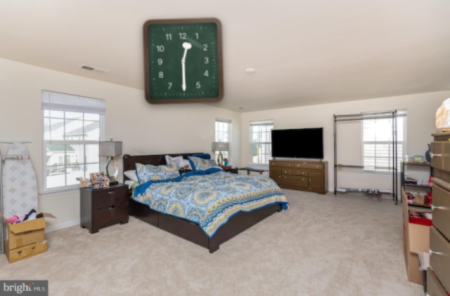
**12:30**
